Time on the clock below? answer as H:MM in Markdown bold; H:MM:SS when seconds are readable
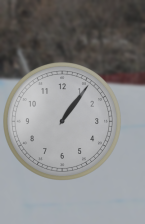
**1:06**
